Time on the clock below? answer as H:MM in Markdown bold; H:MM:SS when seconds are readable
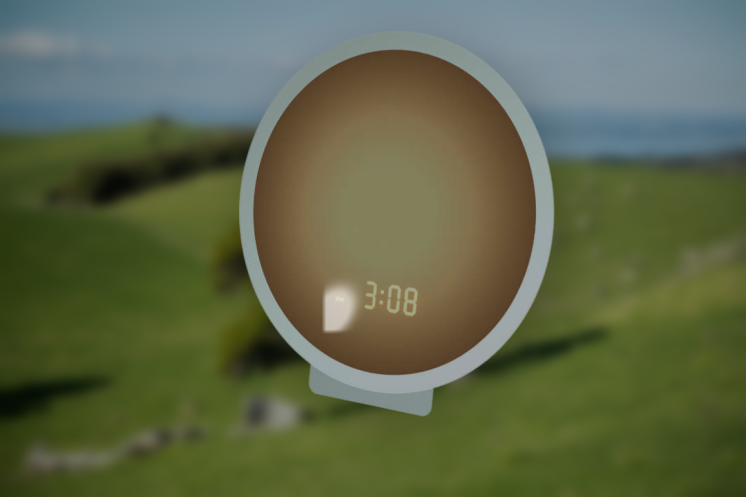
**3:08**
